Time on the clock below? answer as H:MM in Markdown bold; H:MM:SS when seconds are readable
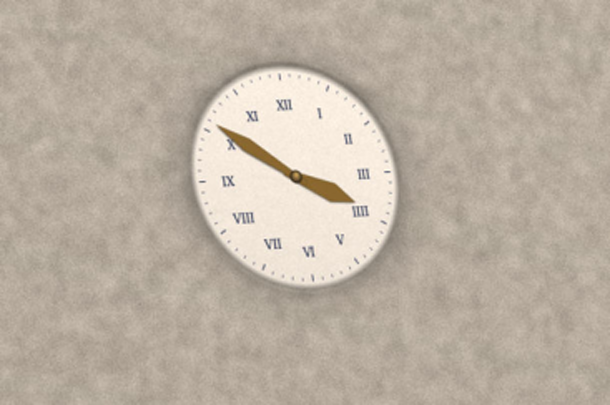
**3:51**
